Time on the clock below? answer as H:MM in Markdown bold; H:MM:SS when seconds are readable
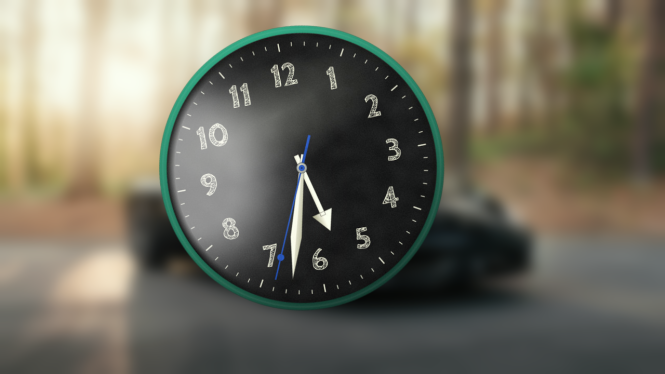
**5:32:34**
